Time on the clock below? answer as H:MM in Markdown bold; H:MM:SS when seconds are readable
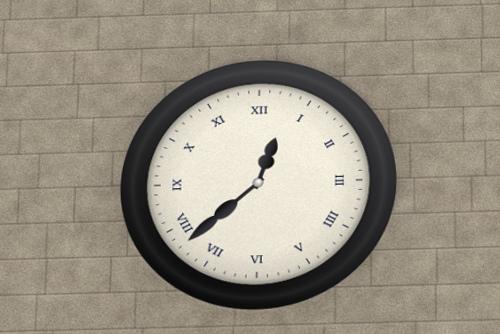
**12:38**
